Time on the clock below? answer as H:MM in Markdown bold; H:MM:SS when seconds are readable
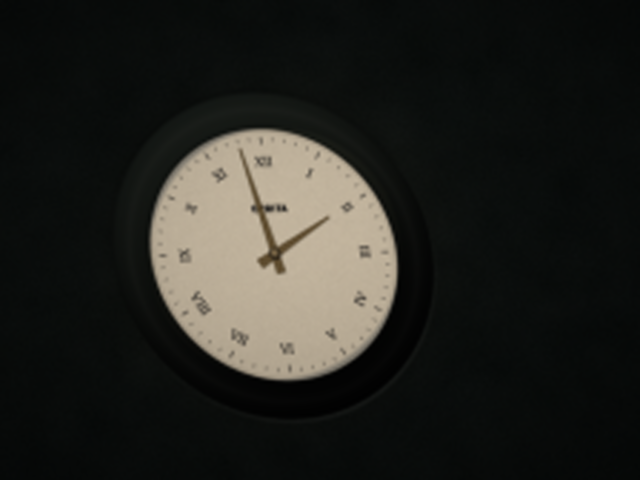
**1:58**
